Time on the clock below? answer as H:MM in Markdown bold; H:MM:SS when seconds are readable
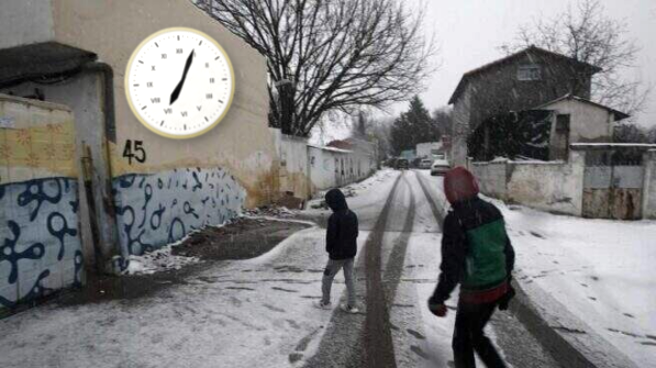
**7:04**
